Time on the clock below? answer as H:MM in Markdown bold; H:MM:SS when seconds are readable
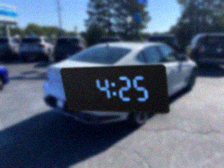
**4:25**
